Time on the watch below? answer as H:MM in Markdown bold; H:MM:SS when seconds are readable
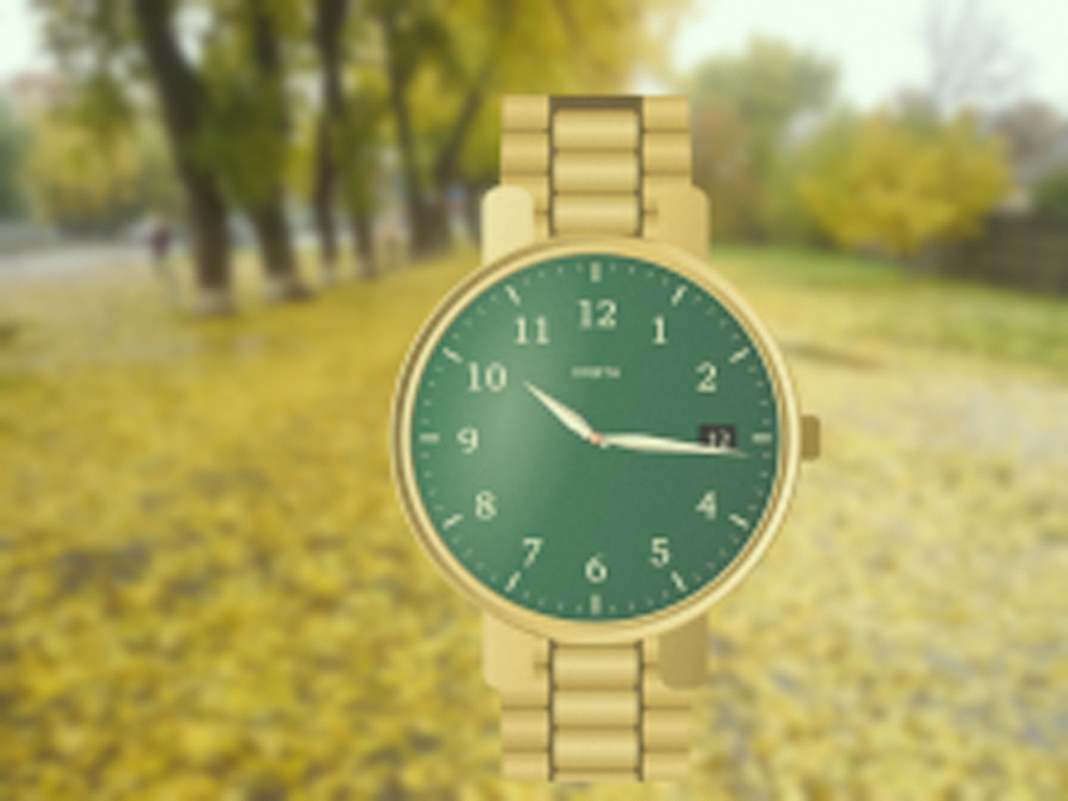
**10:16**
